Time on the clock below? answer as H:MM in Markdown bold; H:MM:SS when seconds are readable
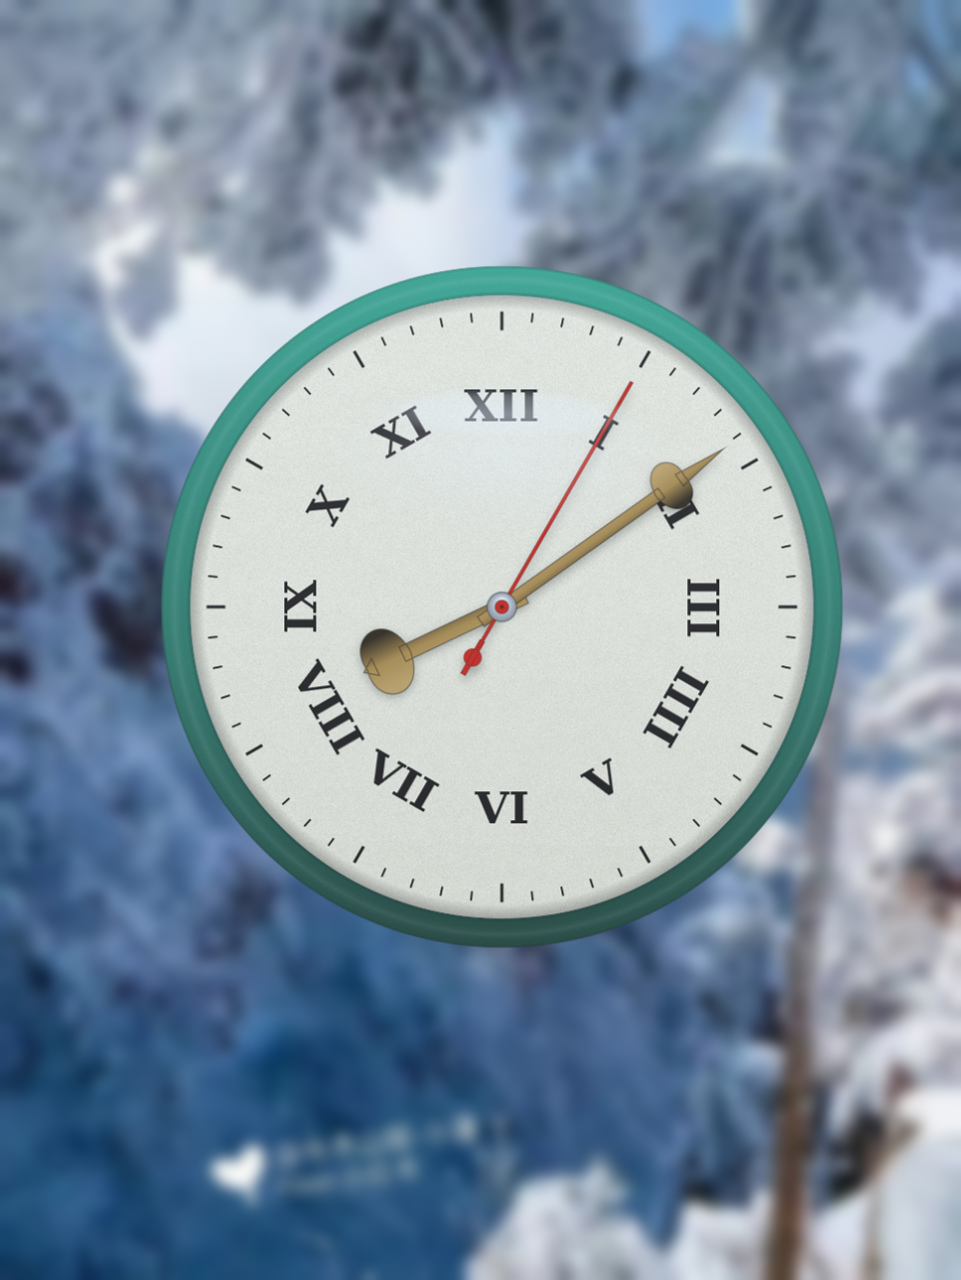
**8:09:05**
